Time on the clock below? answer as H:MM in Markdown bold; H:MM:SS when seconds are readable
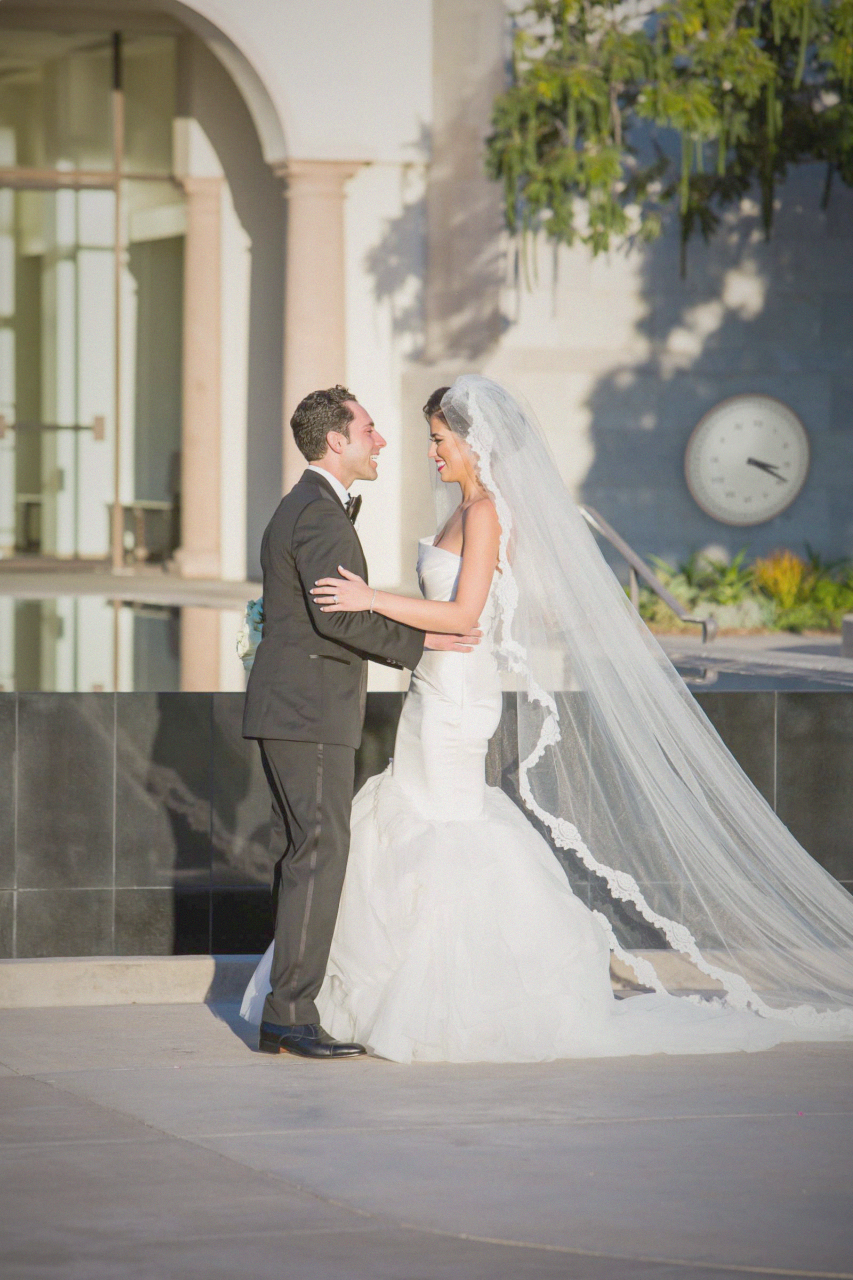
**3:19**
